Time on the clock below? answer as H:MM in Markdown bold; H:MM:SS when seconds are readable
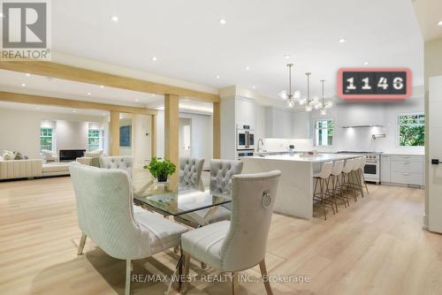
**11:46**
